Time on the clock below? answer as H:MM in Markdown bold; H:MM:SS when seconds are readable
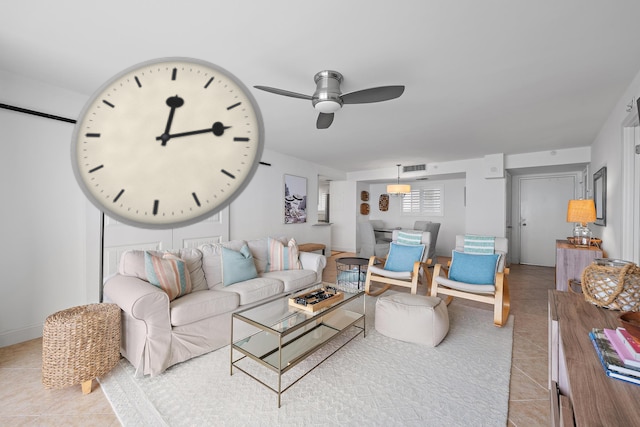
**12:13**
